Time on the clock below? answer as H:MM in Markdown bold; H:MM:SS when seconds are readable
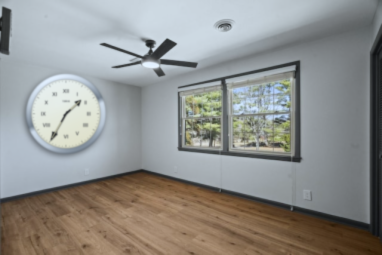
**1:35**
